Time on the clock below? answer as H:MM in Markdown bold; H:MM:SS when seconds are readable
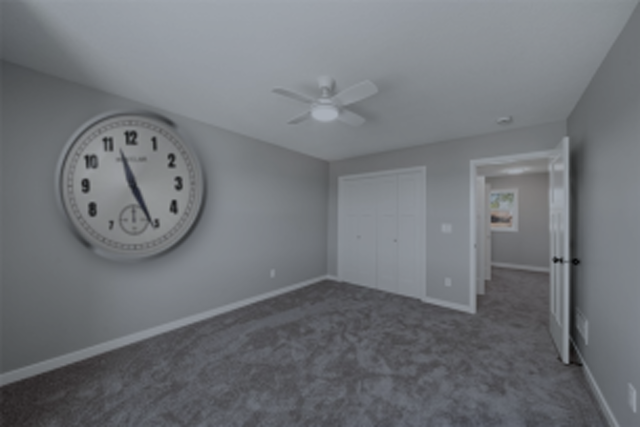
**11:26**
